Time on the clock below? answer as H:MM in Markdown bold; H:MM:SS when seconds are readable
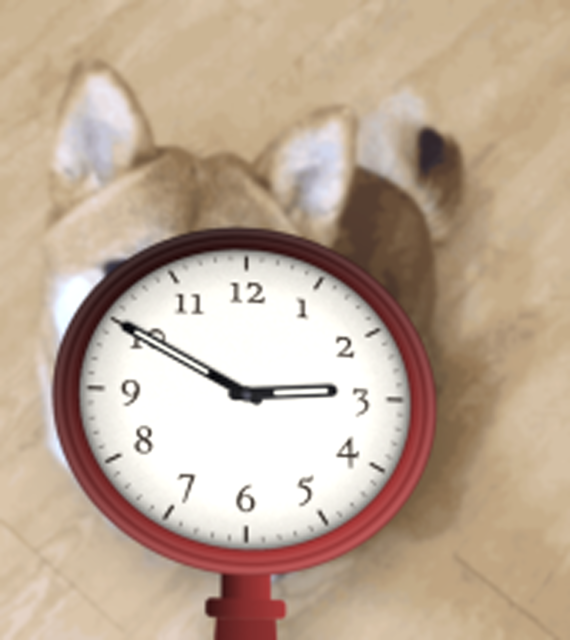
**2:50**
